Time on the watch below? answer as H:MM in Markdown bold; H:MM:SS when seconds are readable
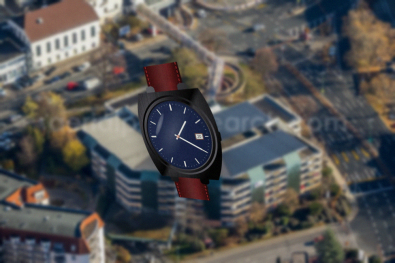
**1:20**
